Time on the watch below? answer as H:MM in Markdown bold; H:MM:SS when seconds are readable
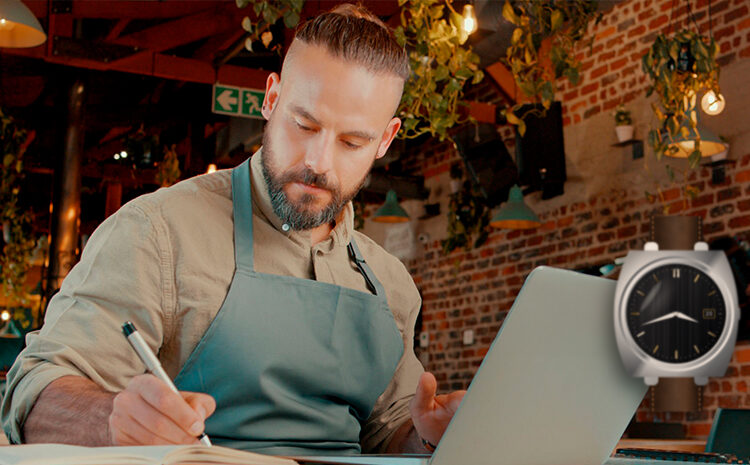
**3:42**
